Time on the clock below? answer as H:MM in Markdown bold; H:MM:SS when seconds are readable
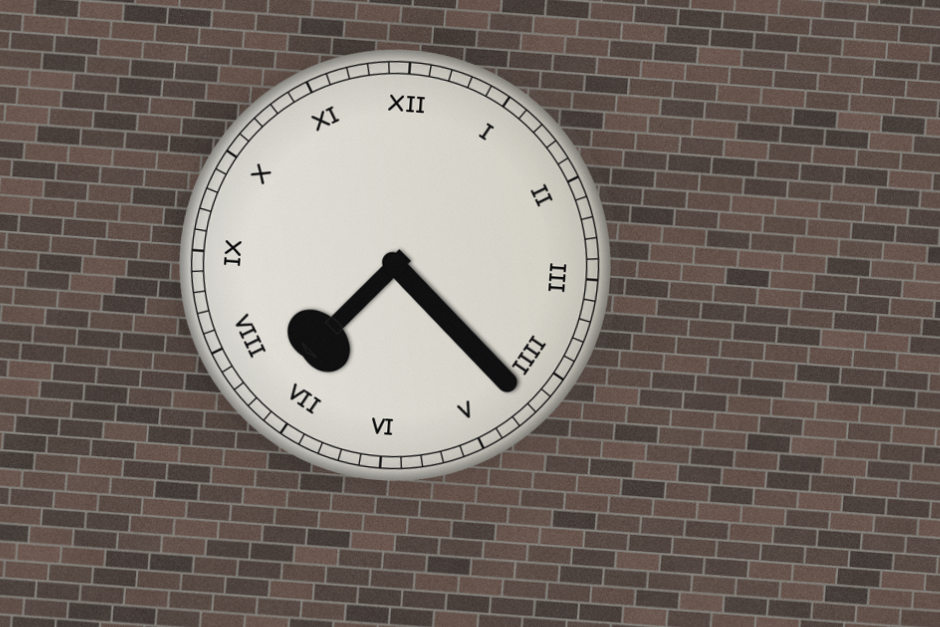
**7:22**
